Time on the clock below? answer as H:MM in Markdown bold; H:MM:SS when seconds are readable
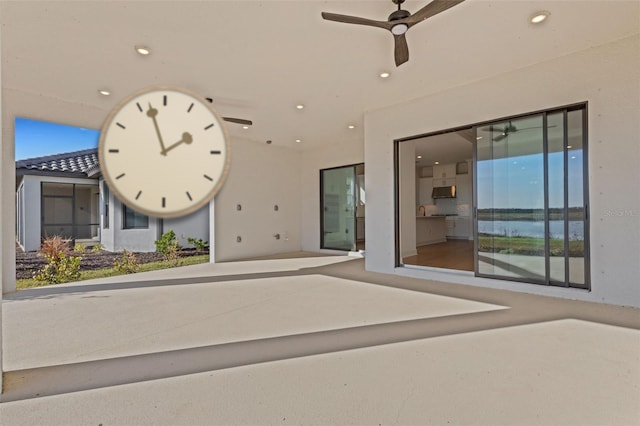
**1:57**
